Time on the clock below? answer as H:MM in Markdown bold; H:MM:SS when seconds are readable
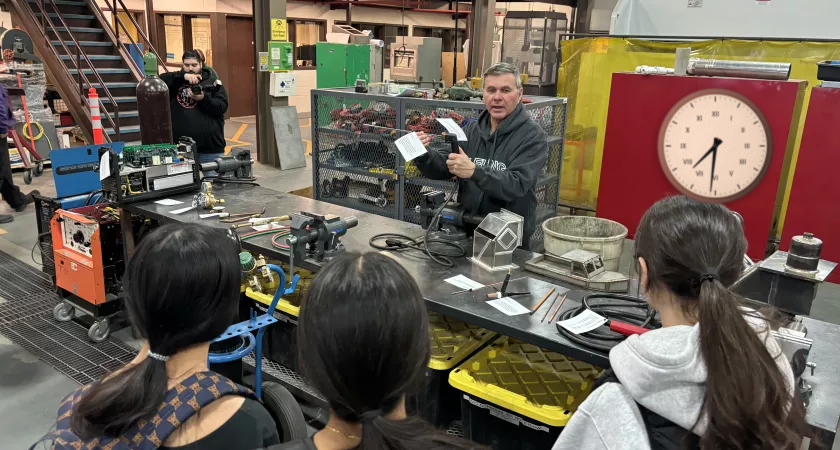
**7:31**
